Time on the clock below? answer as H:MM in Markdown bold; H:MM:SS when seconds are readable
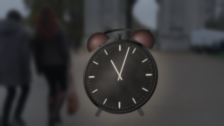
**11:03**
